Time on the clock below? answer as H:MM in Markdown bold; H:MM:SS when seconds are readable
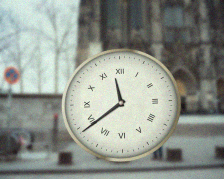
**11:39**
